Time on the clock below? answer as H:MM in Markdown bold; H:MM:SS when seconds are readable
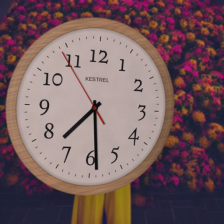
**7:28:54**
